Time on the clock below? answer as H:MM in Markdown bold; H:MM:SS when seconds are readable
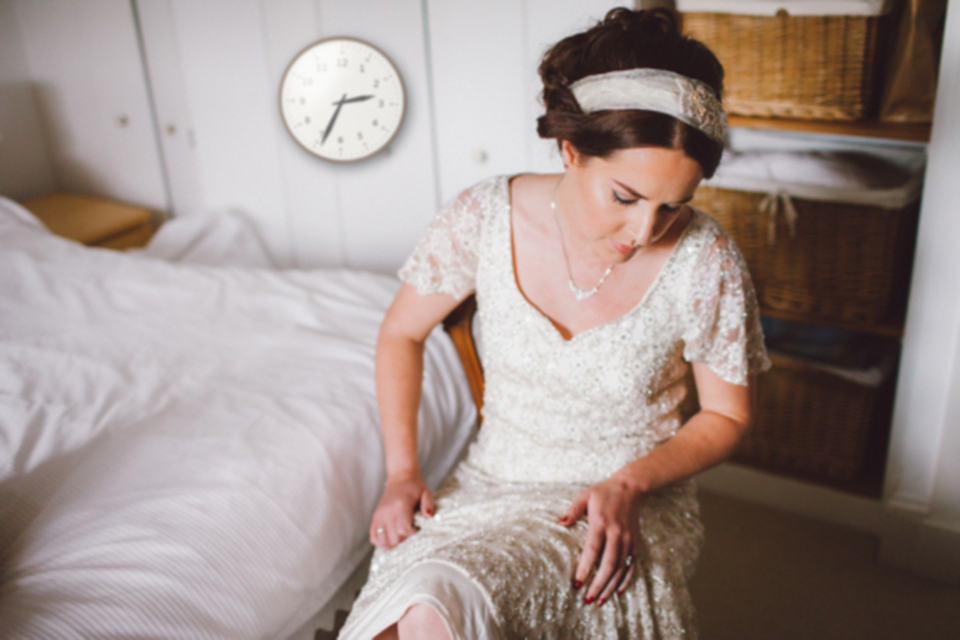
**2:34**
